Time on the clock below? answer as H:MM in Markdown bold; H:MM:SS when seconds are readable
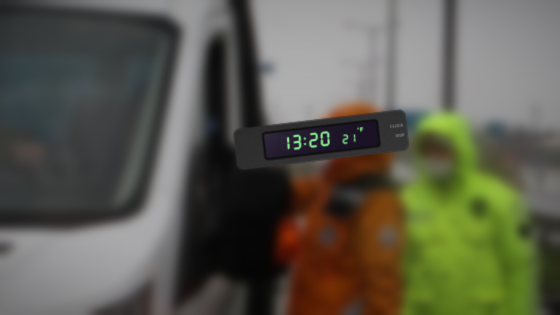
**13:20**
